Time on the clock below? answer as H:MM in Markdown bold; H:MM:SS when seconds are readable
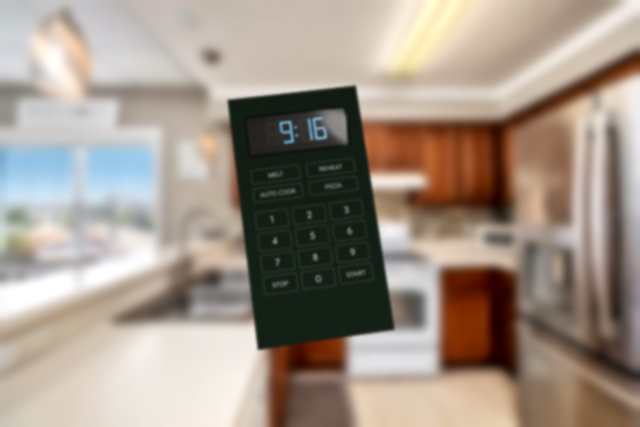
**9:16**
